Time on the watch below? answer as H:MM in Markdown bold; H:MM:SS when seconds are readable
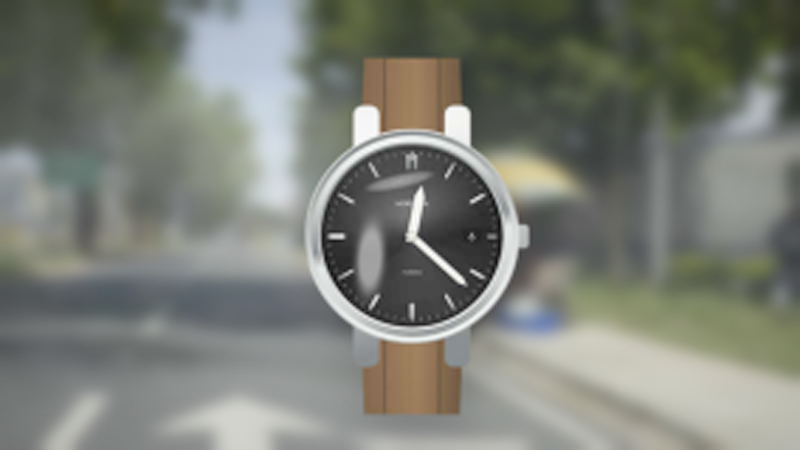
**12:22**
